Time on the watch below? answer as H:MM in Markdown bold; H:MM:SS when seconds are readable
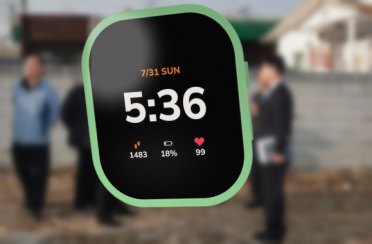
**5:36**
